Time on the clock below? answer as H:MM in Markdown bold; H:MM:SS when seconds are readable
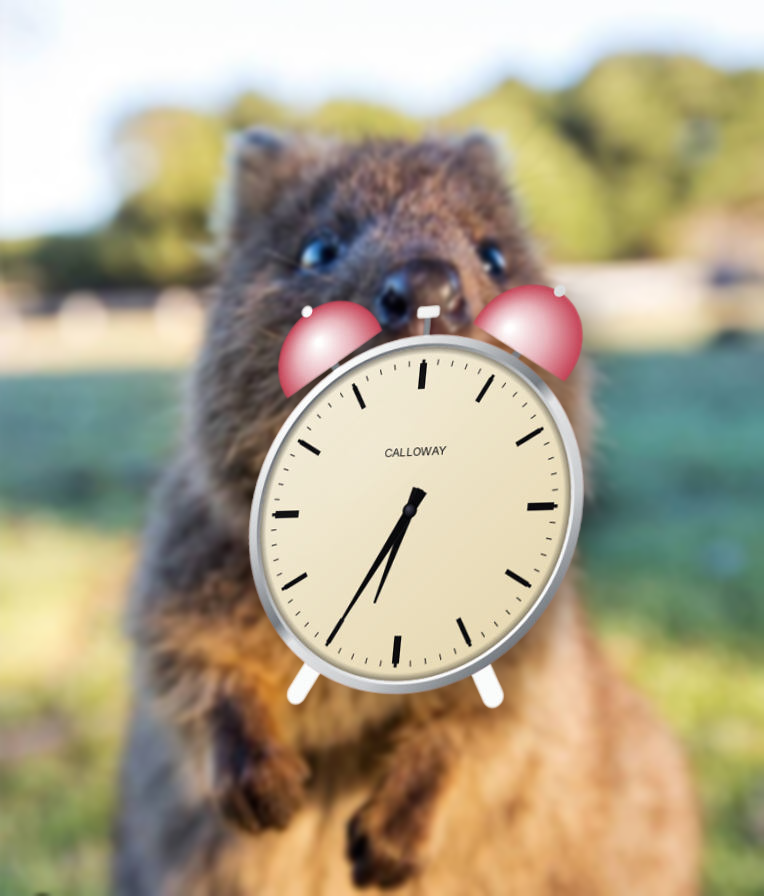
**6:35**
